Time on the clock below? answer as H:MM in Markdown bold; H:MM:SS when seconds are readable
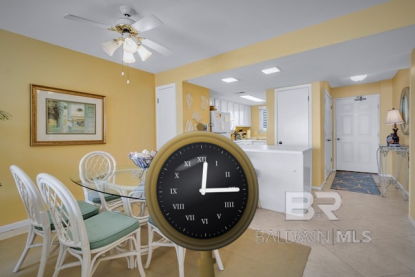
**12:15**
